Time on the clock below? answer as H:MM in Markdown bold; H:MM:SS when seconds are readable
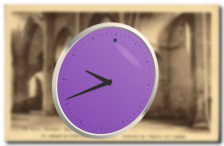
**9:41**
